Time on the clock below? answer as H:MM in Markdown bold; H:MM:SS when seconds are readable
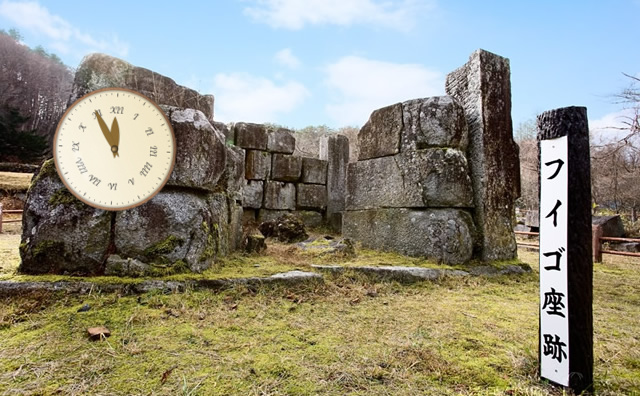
**11:55**
